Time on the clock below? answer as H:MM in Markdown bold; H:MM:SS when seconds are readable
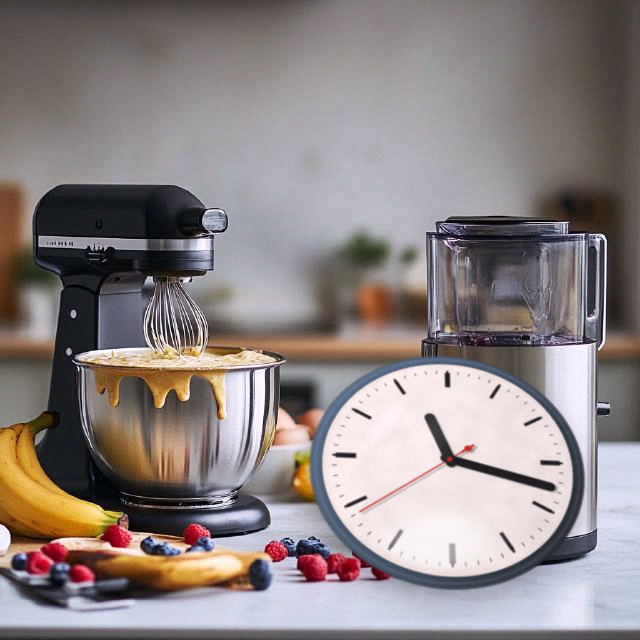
**11:17:39**
